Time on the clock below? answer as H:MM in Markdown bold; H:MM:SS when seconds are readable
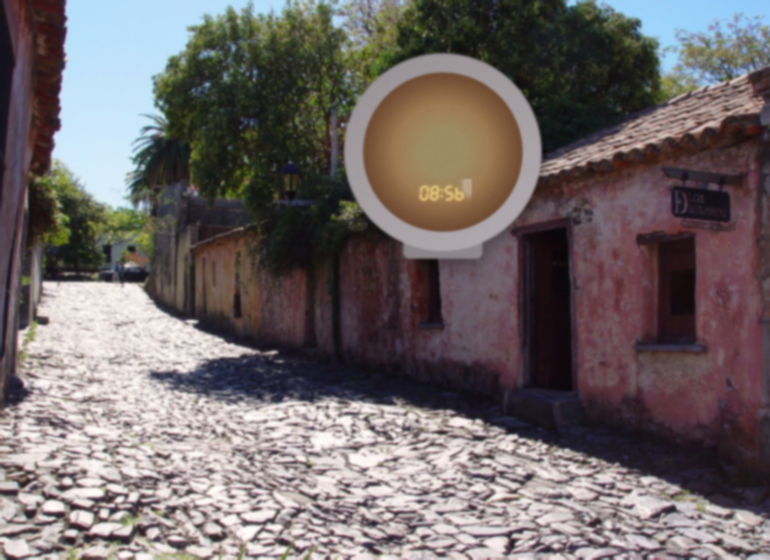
**8:56**
